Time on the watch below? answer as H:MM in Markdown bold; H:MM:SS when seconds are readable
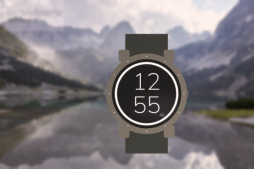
**12:55**
